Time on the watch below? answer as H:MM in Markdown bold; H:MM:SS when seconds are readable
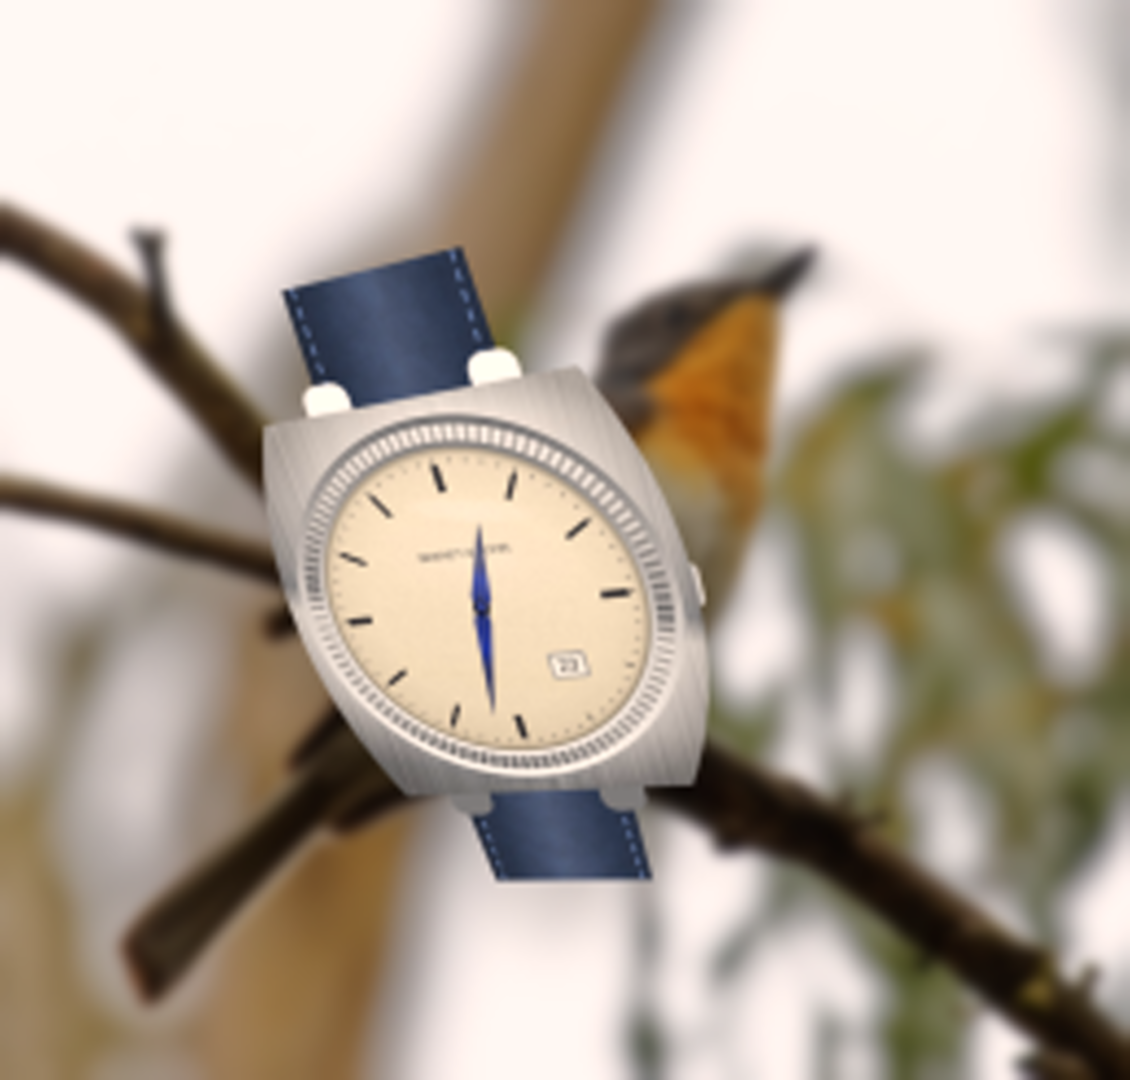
**12:32**
